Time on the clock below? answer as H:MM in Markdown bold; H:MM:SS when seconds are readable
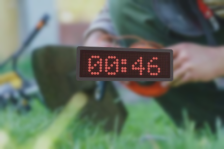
**0:46**
